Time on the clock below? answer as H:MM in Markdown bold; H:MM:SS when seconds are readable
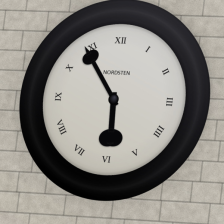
**5:54**
